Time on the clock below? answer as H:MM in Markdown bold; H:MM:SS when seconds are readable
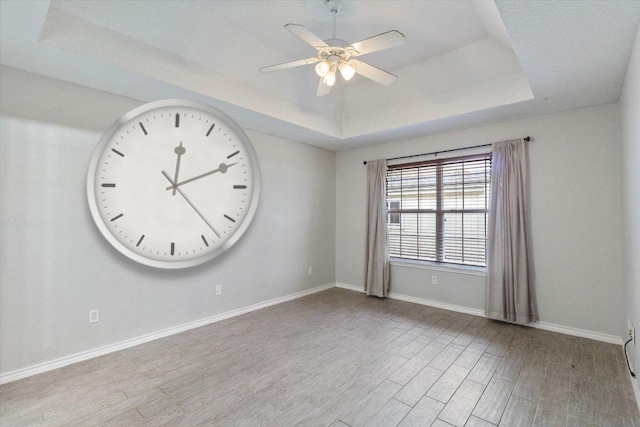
**12:11:23**
